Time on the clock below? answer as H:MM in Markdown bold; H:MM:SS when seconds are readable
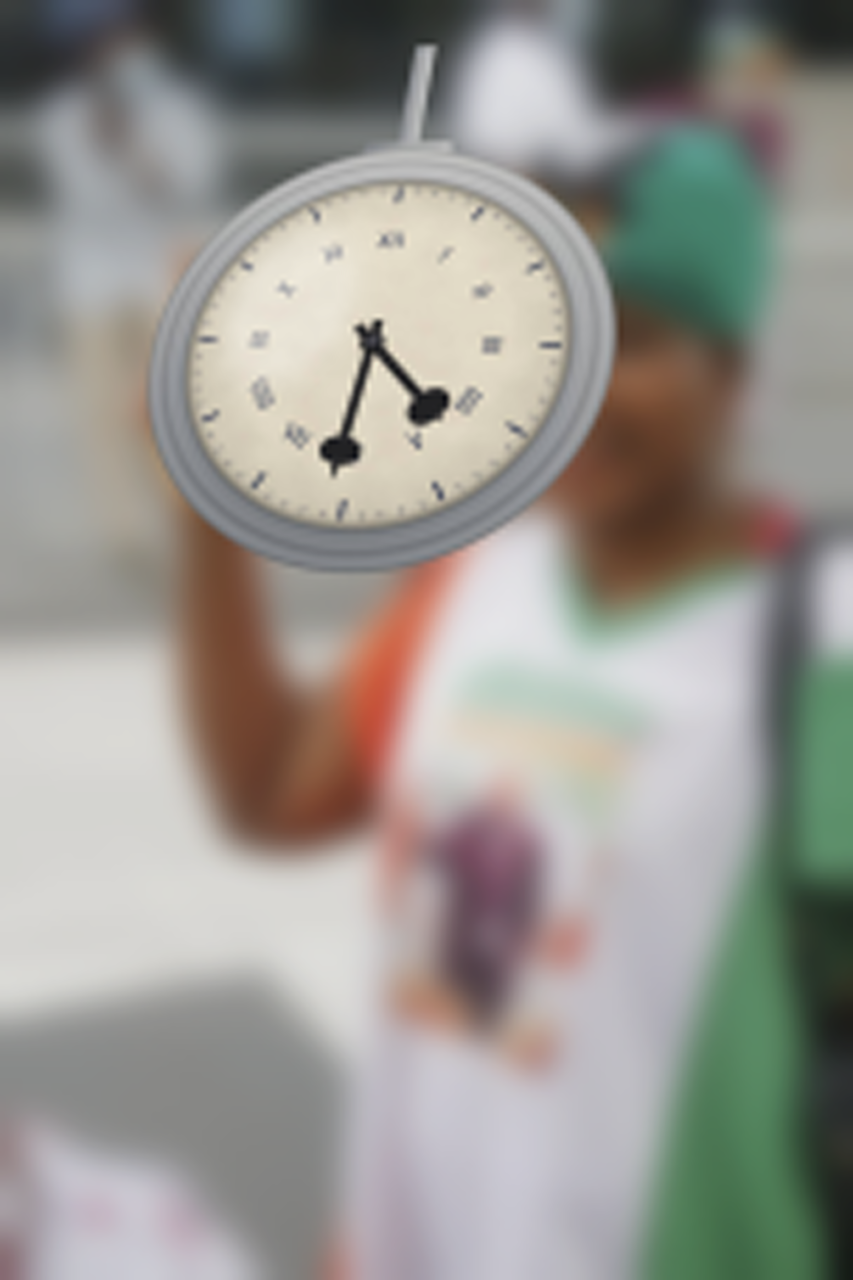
**4:31**
